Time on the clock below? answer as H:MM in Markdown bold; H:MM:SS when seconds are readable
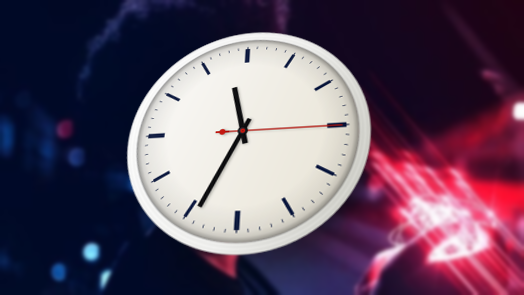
**11:34:15**
